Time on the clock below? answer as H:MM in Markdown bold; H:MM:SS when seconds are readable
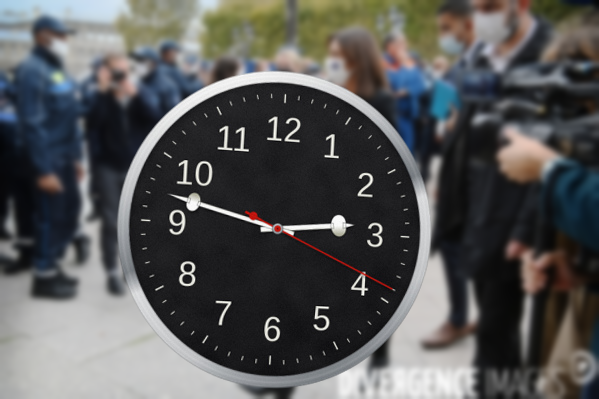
**2:47:19**
